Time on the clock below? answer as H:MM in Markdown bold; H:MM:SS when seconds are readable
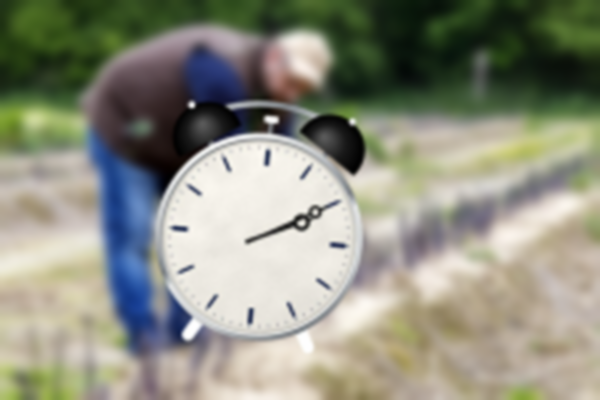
**2:10**
